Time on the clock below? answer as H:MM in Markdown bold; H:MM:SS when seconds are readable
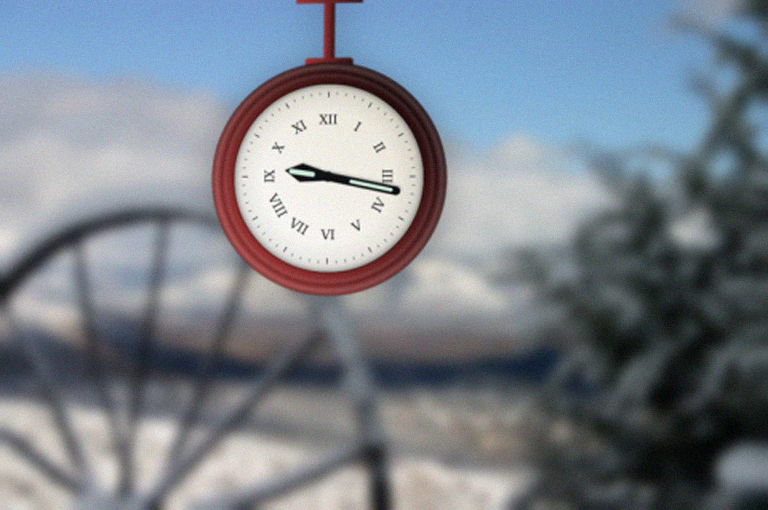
**9:17**
